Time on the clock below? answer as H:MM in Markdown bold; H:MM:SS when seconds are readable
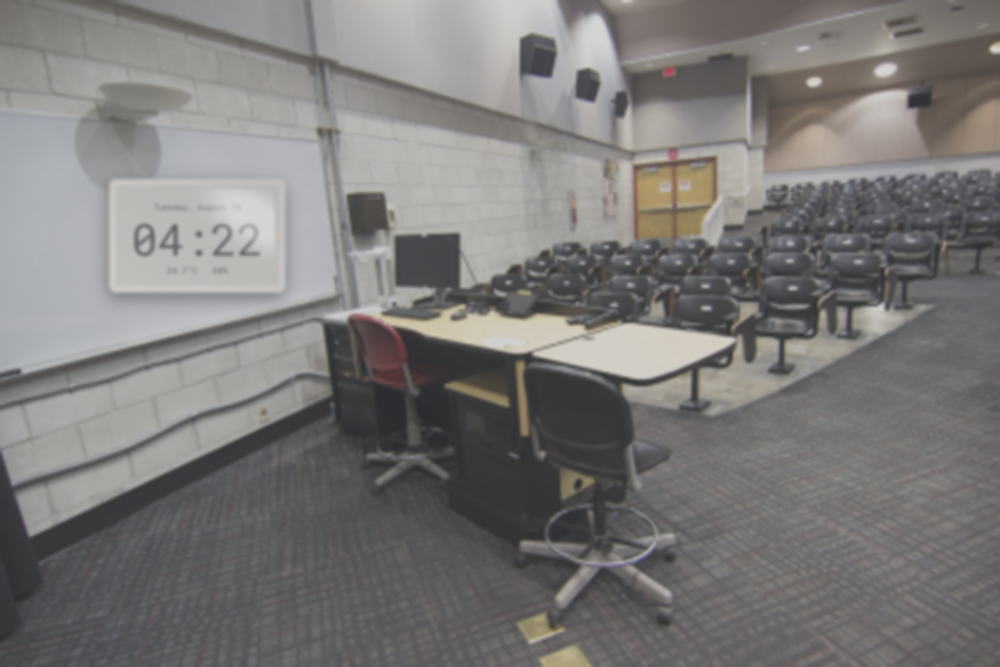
**4:22**
